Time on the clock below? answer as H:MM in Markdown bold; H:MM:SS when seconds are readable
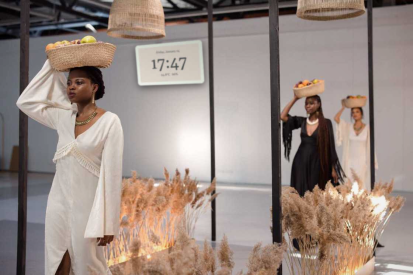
**17:47**
